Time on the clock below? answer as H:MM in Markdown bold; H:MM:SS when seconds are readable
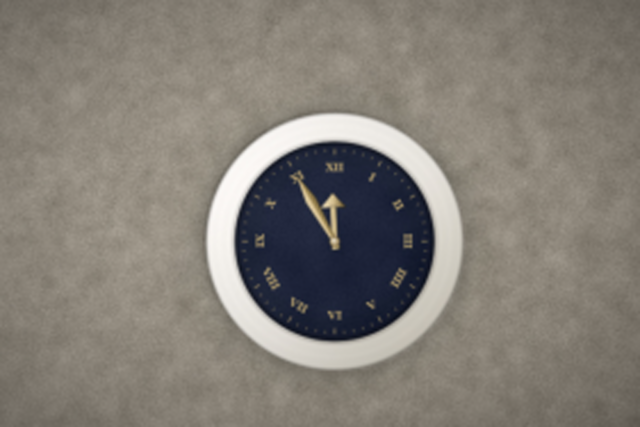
**11:55**
